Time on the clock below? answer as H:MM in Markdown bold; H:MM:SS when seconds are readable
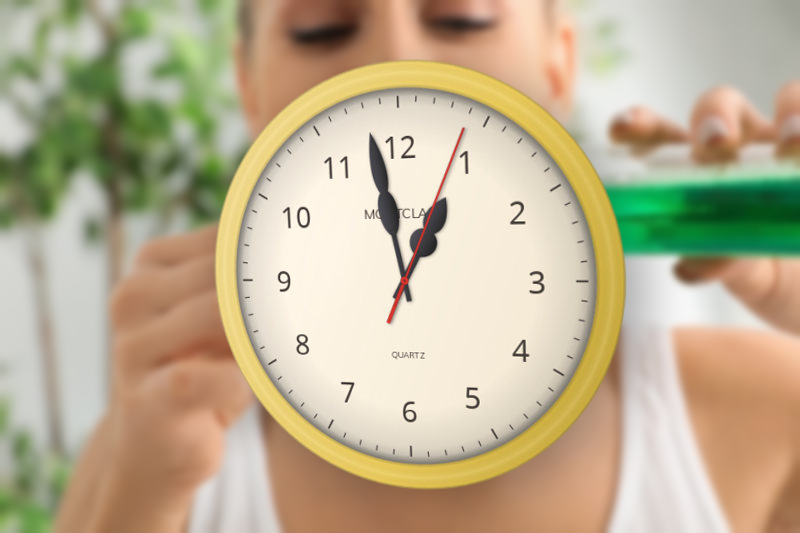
**12:58:04**
